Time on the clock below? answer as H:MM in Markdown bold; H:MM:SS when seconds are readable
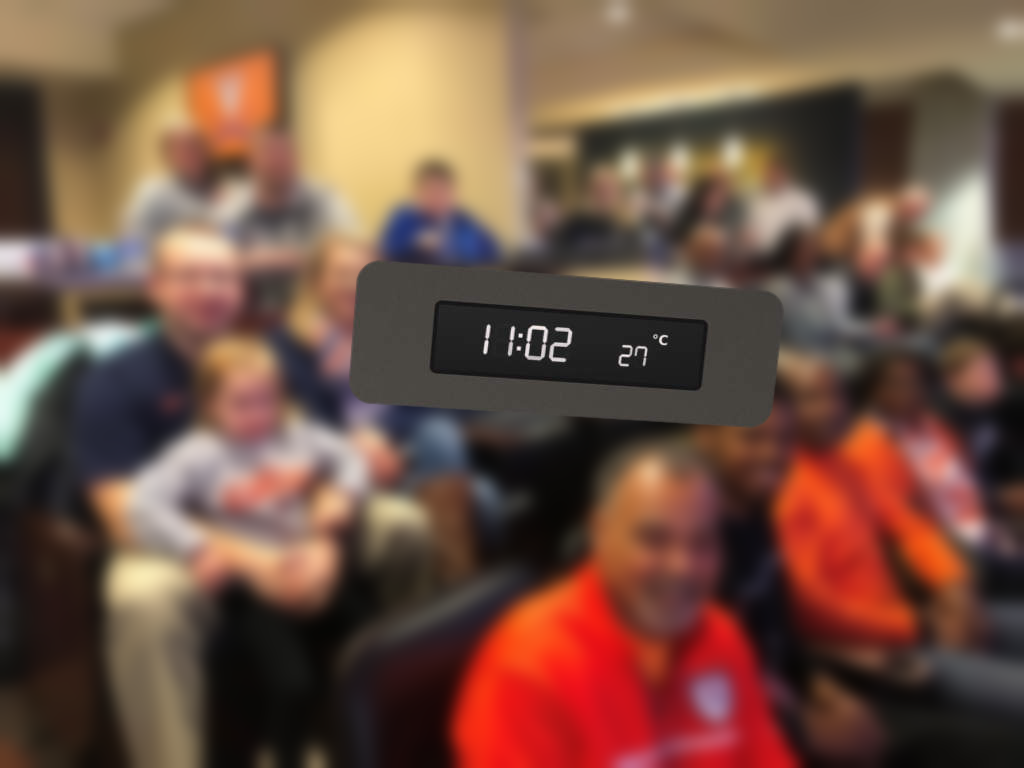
**11:02**
